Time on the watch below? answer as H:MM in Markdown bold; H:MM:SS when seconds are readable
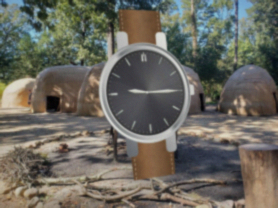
**9:15**
